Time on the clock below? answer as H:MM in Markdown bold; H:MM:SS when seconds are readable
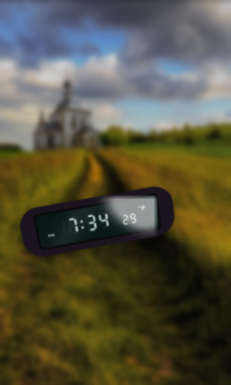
**7:34**
